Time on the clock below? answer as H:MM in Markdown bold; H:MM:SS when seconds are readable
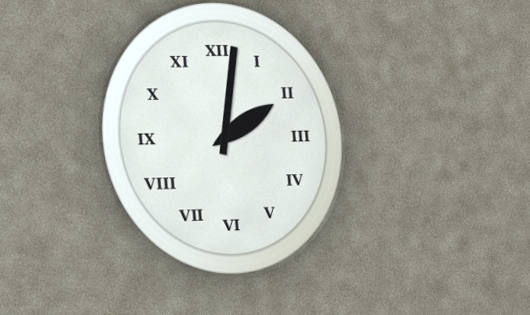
**2:02**
